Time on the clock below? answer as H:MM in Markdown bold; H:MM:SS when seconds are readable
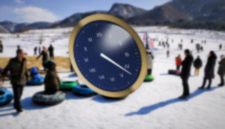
**4:22**
